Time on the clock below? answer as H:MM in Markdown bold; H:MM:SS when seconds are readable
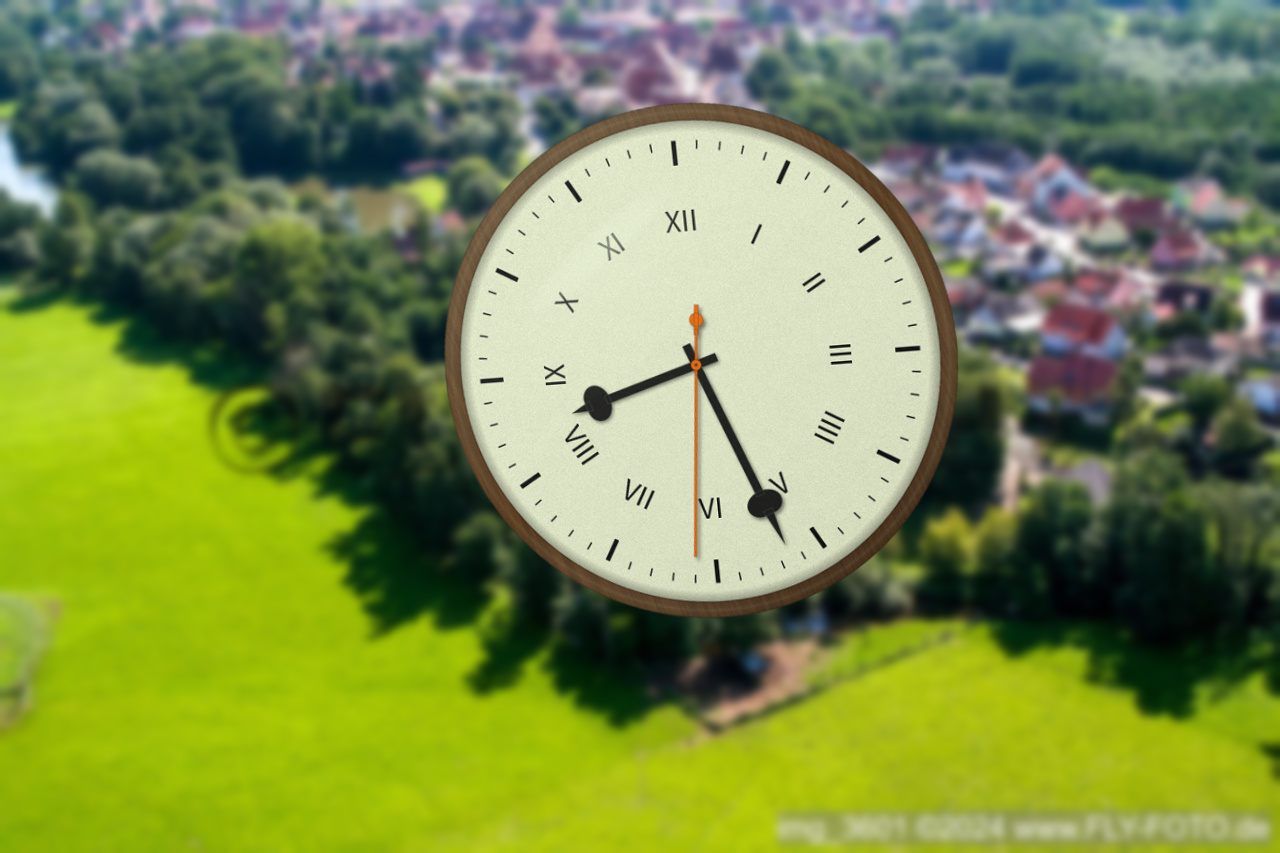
**8:26:31**
